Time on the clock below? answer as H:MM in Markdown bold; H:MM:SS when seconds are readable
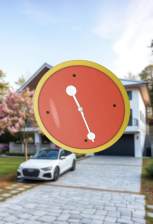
**11:28**
